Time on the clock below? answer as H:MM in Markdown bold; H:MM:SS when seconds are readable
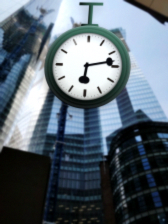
**6:13**
